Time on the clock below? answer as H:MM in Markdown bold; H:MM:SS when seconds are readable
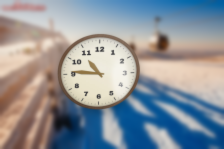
**10:46**
